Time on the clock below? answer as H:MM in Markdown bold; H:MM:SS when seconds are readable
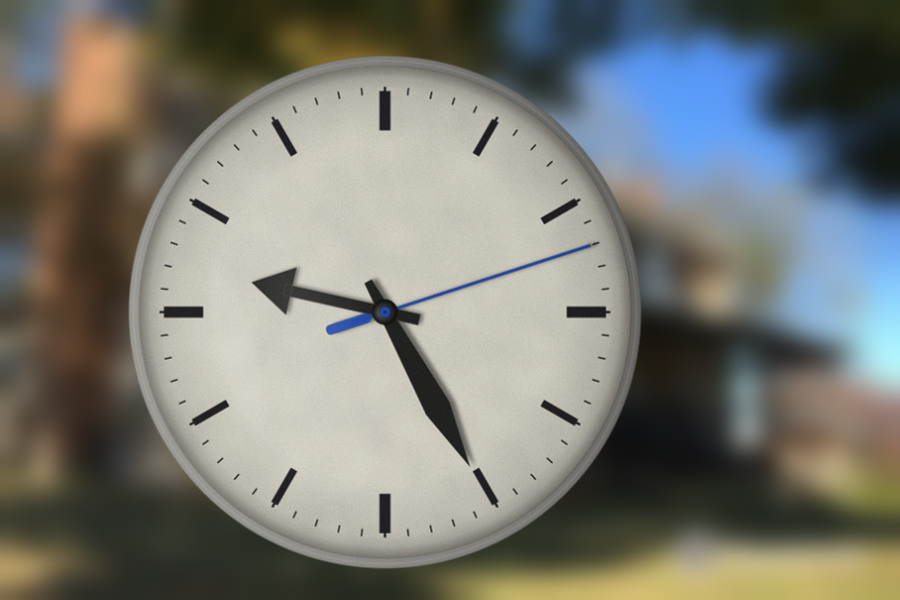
**9:25:12**
